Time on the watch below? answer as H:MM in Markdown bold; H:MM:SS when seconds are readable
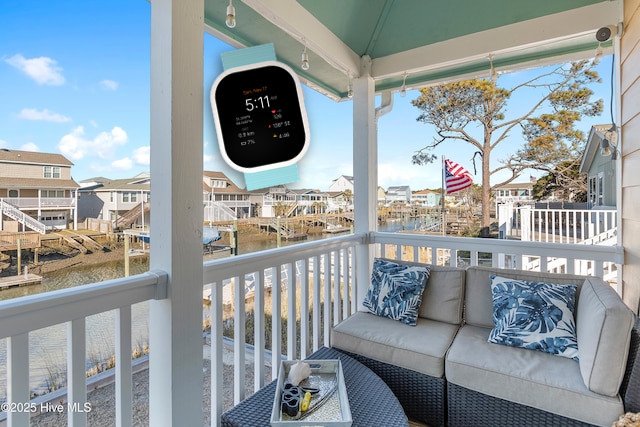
**5:11**
